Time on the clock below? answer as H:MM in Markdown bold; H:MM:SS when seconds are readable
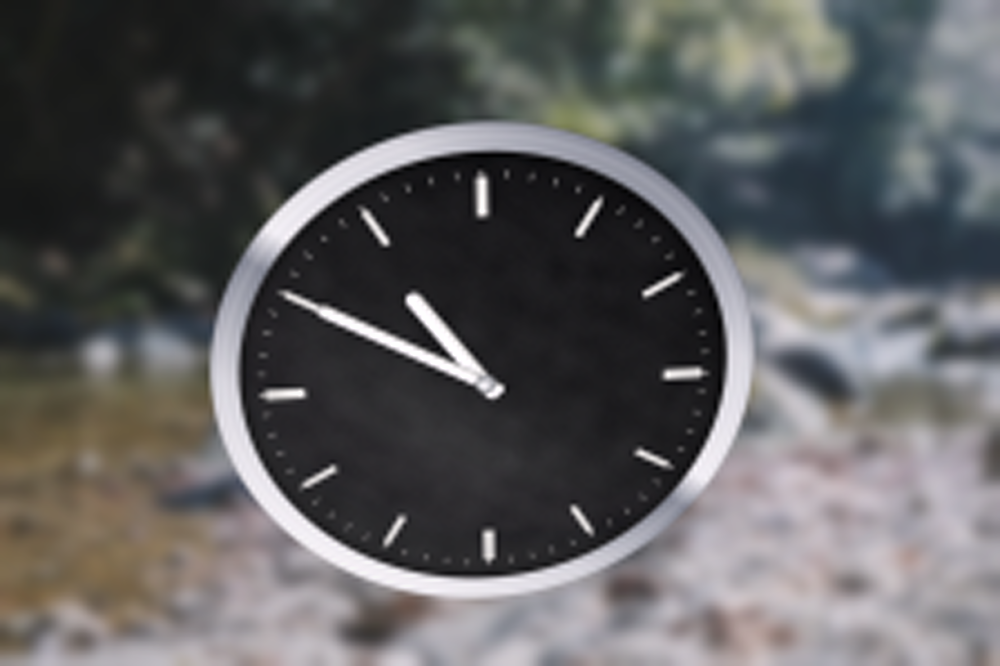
**10:50**
